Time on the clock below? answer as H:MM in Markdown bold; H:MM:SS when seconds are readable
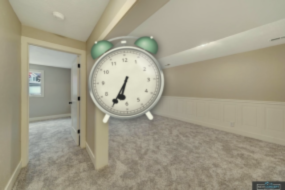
**6:35**
